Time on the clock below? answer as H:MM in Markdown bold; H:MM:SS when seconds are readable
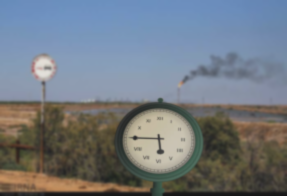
**5:45**
